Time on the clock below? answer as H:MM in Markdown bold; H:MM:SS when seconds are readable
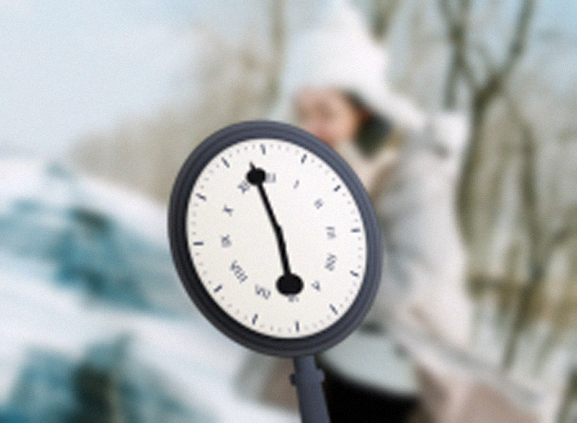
**5:58**
